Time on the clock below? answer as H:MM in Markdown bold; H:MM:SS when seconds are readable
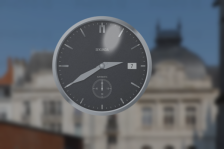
**2:40**
